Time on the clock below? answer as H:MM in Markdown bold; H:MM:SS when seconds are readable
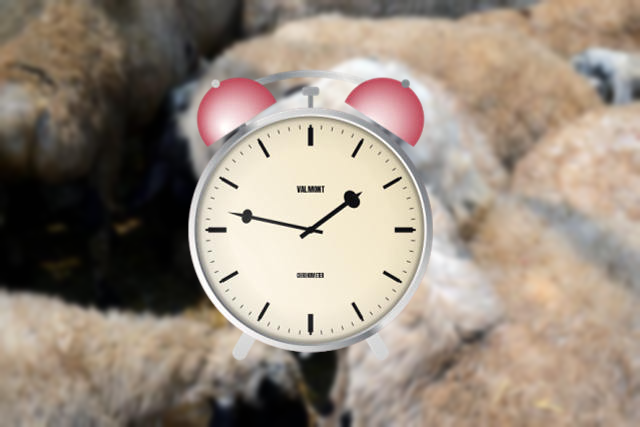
**1:47**
